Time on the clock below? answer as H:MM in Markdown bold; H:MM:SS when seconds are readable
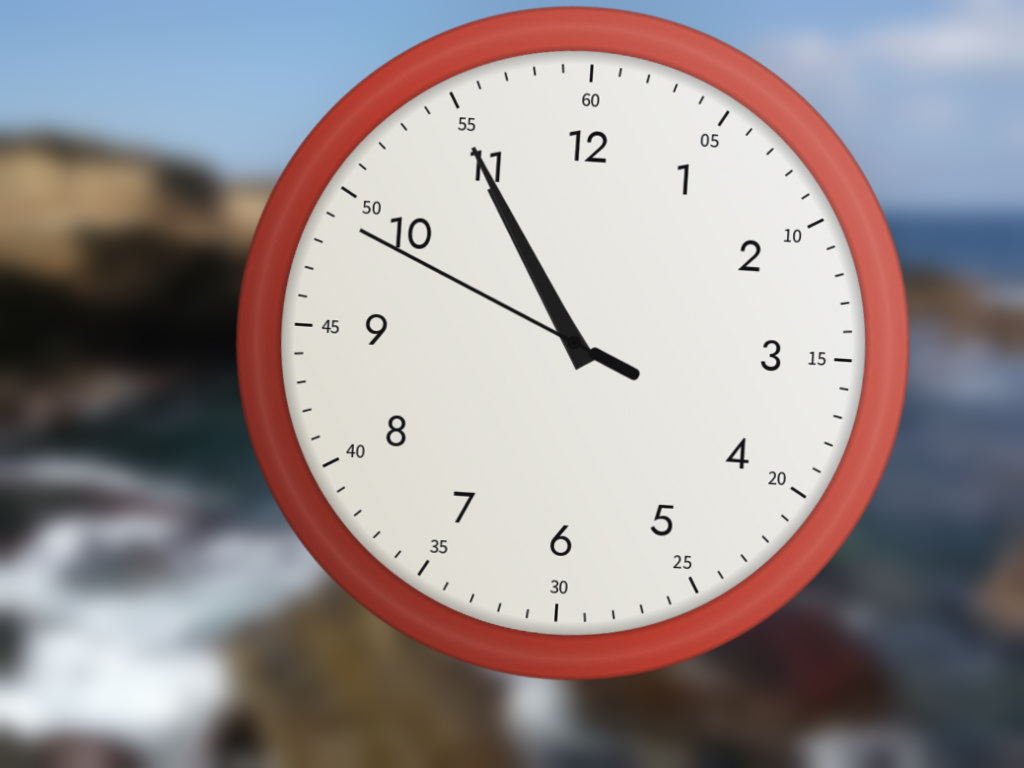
**10:54:49**
